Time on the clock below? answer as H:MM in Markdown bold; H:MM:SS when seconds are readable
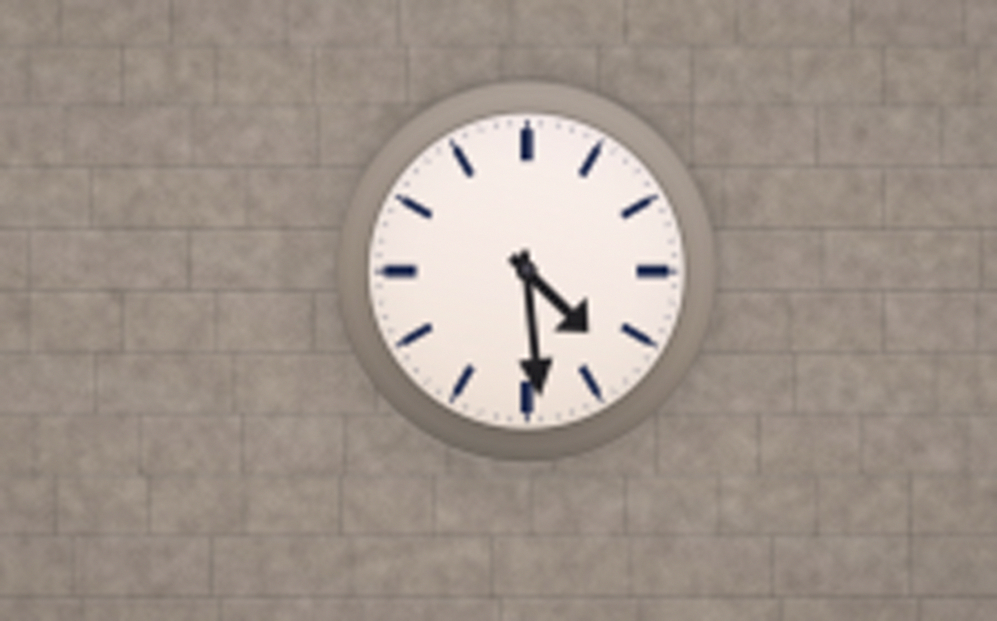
**4:29**
